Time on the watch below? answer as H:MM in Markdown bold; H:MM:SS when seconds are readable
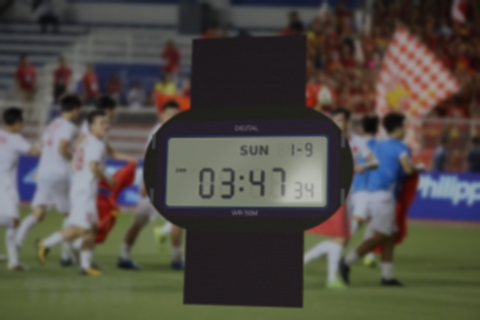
**3:47:34**
